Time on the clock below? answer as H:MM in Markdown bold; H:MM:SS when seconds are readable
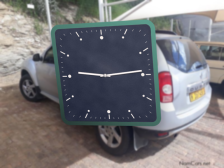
**9:14**
